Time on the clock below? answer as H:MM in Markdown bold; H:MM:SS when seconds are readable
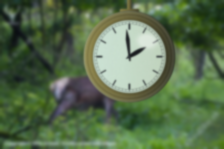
**1:59**
